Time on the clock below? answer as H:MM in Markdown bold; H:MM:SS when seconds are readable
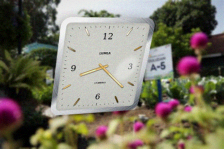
**8:22**
